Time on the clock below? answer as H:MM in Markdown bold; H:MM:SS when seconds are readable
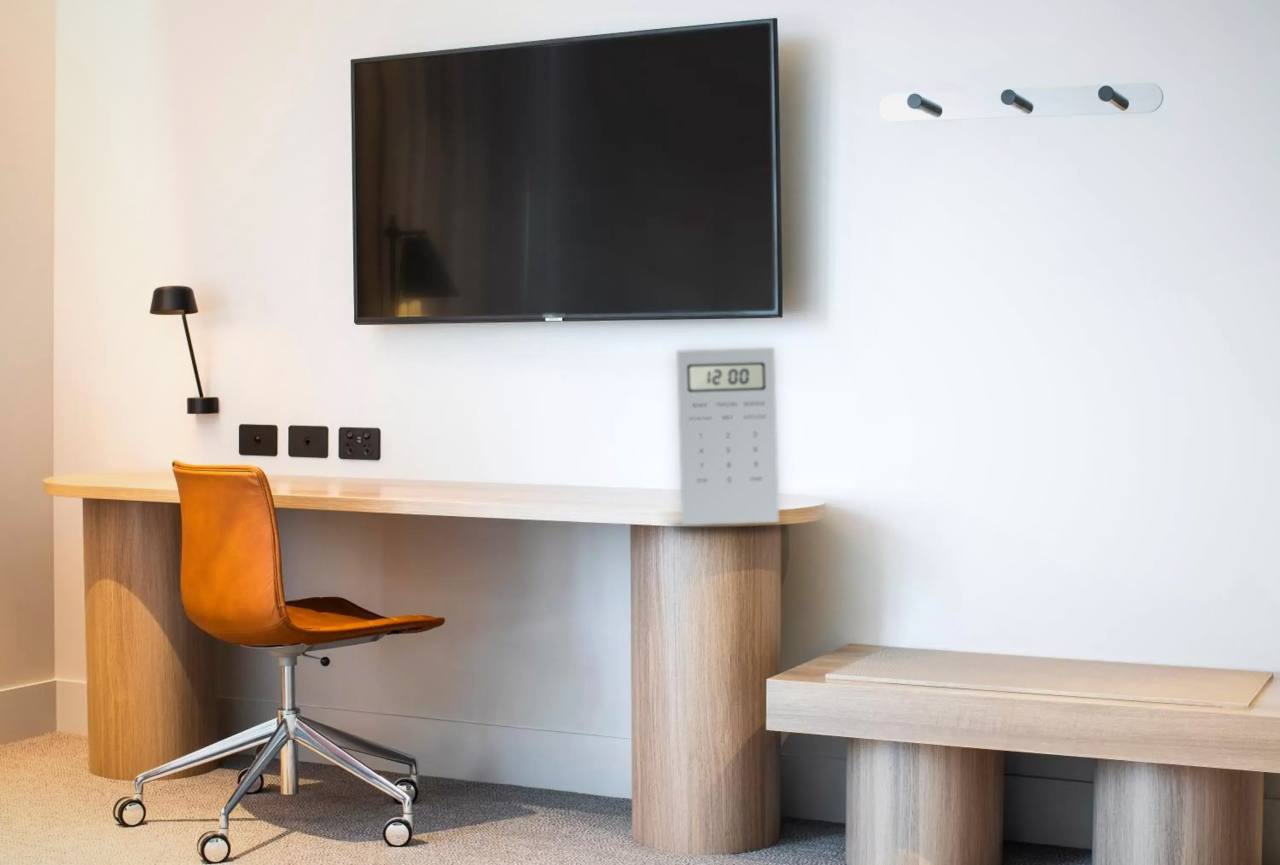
**12:00**
